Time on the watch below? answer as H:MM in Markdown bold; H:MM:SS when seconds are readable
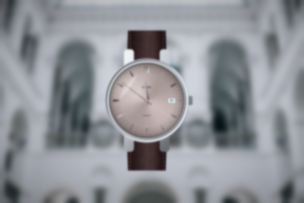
**11:51**
